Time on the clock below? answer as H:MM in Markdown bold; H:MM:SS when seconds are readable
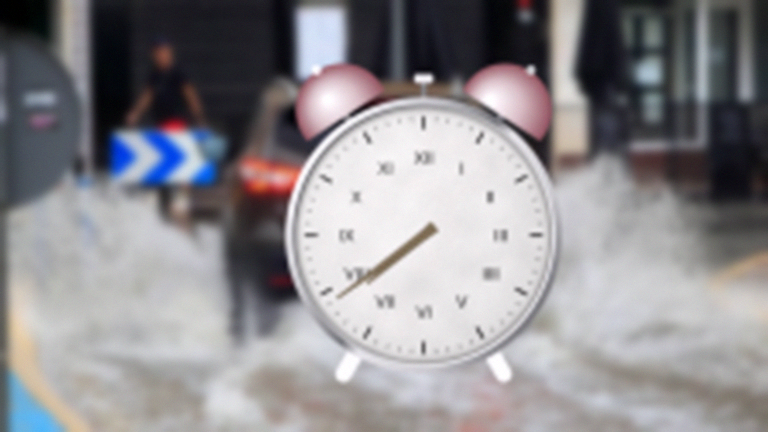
**7:39**
